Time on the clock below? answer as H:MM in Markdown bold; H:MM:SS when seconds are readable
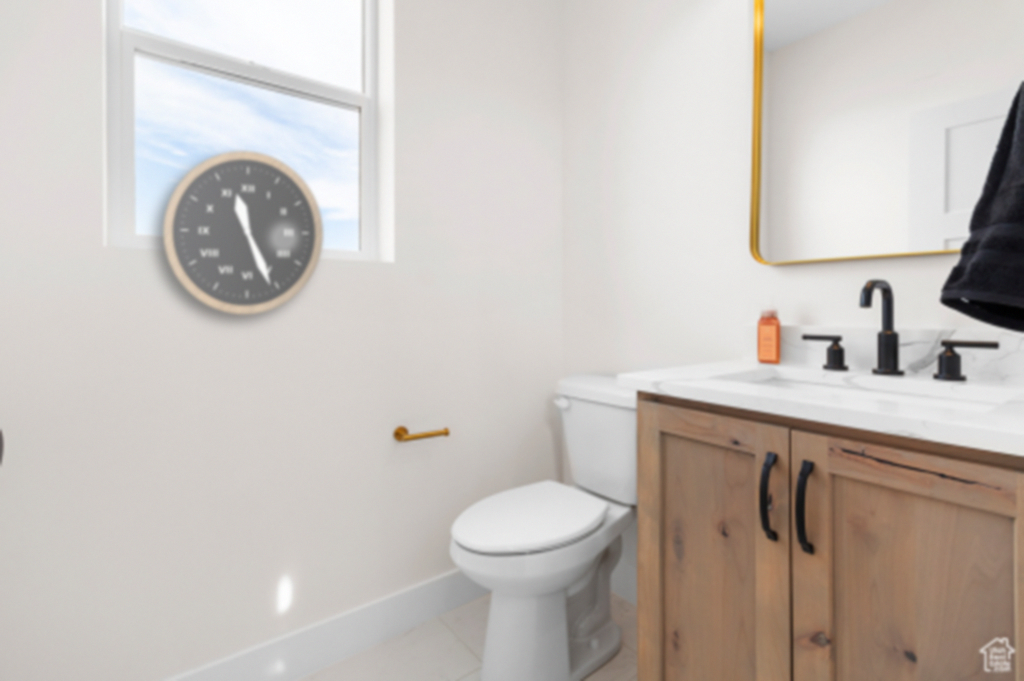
**11:26**
